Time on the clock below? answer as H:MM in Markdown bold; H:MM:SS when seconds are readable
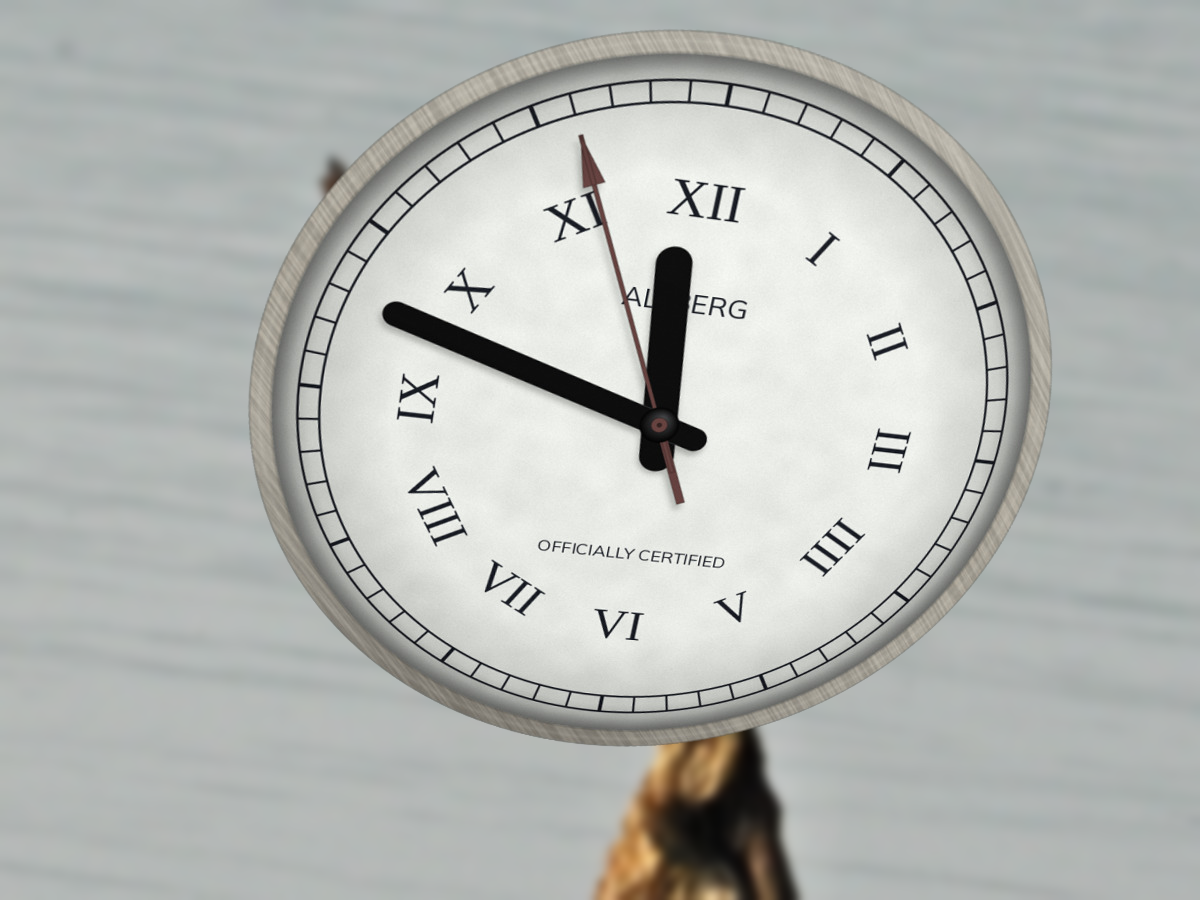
**11:47:56**
